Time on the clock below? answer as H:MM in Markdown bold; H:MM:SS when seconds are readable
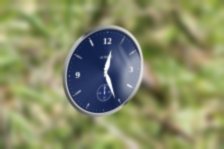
**12:26**
